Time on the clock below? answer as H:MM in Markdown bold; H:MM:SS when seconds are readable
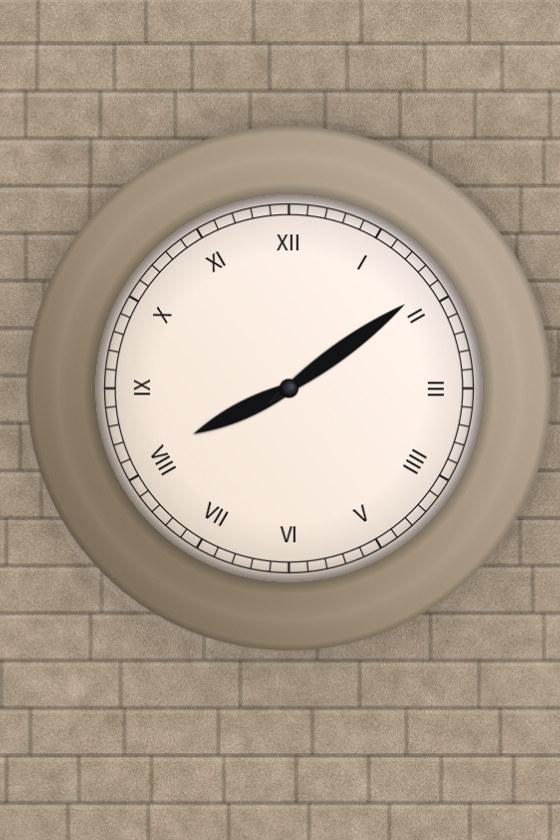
**8:09**
